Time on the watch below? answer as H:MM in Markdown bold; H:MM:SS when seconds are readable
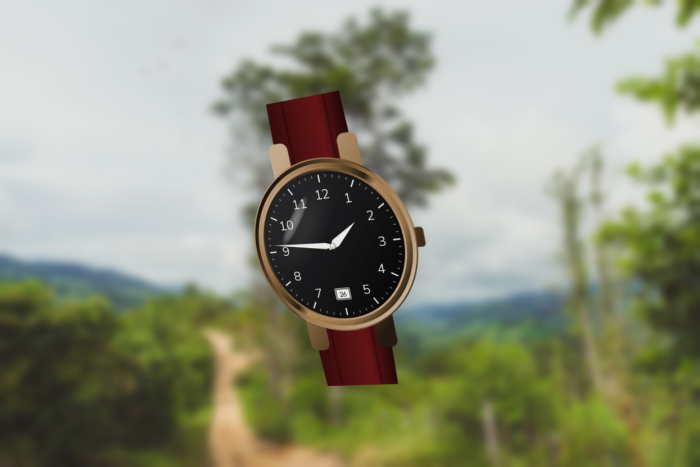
**1:46**
